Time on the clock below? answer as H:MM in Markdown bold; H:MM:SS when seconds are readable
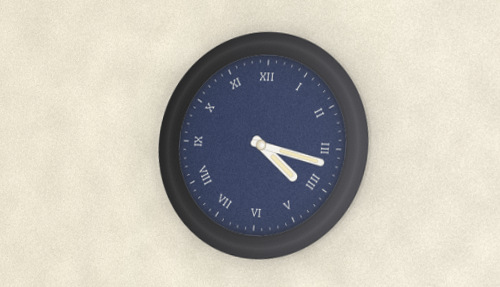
**4:17**
